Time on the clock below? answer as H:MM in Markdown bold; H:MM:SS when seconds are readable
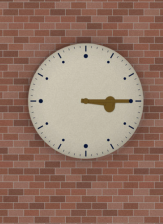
**3:15**
